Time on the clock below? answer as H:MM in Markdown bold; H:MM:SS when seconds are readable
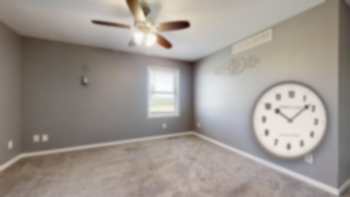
**10:08**
